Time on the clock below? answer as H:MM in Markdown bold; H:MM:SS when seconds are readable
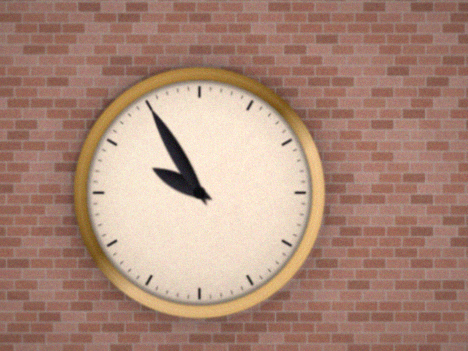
**9:55**
